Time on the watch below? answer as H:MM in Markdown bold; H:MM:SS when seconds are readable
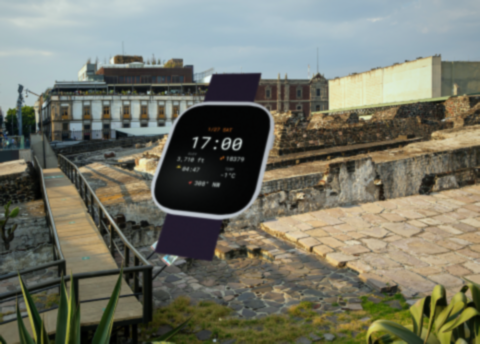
**17:00**
